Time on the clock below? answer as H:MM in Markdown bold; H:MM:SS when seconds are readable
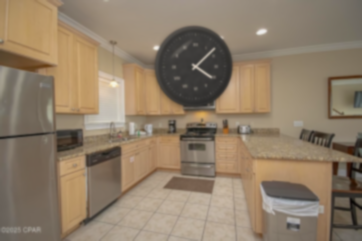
**4:08**
